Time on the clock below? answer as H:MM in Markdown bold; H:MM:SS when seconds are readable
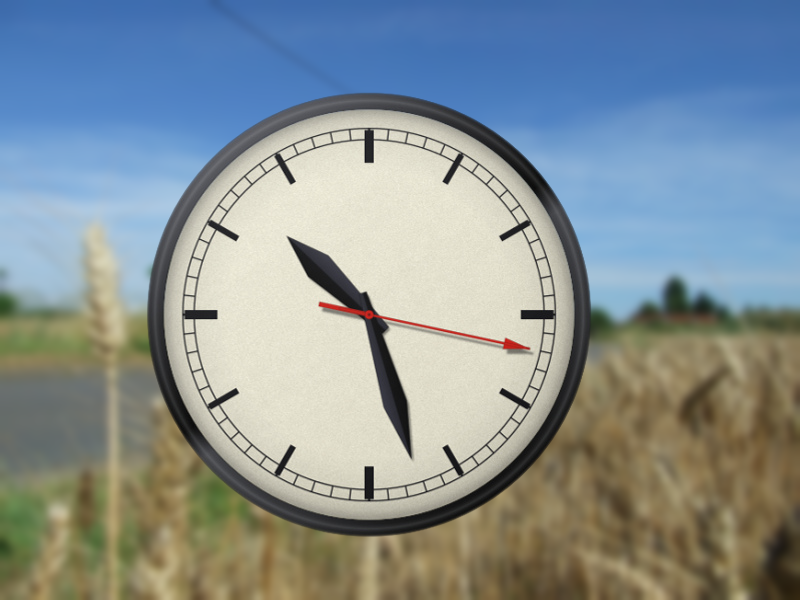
**10:27:17**
